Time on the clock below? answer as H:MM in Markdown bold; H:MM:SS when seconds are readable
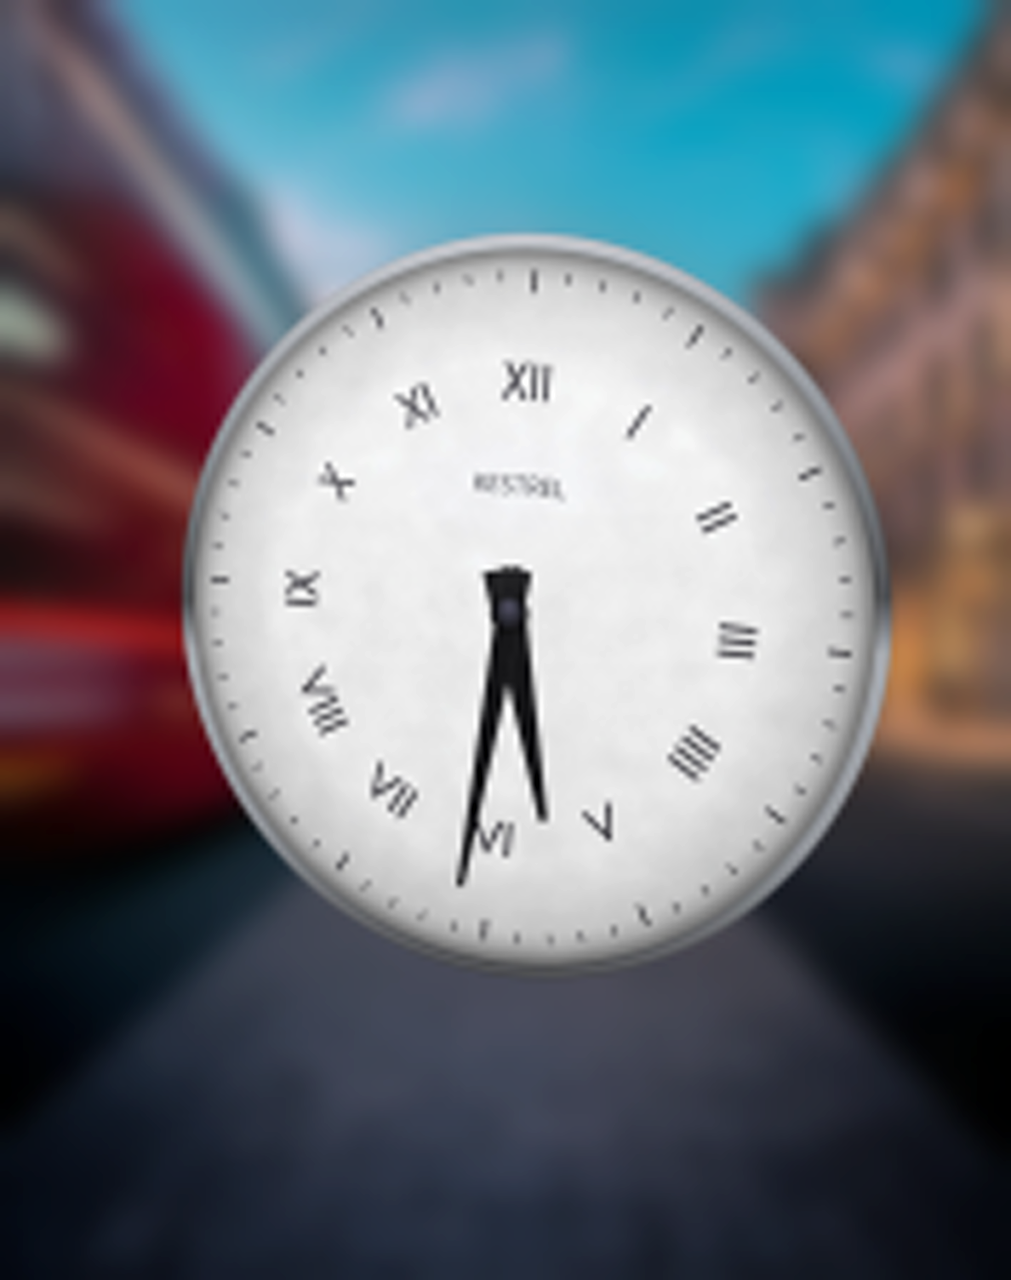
**5:31**
